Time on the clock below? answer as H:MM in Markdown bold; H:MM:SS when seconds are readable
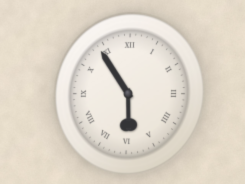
**5:54**
